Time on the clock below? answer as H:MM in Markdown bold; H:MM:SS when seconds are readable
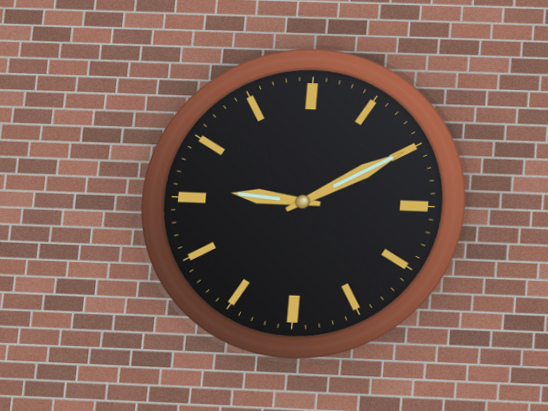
**9:10**
